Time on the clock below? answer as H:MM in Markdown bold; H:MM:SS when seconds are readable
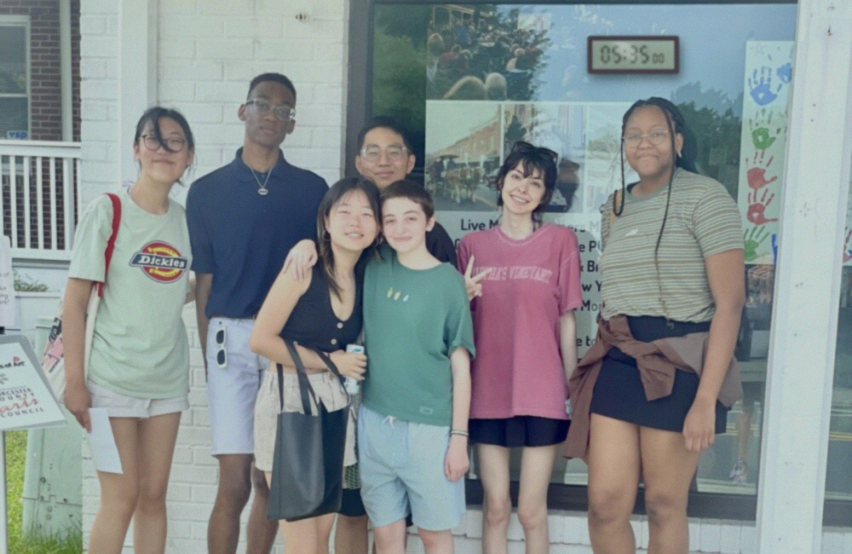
**5:35**
